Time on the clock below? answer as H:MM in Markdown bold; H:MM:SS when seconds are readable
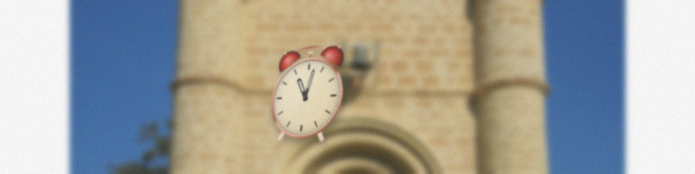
**11:02**
